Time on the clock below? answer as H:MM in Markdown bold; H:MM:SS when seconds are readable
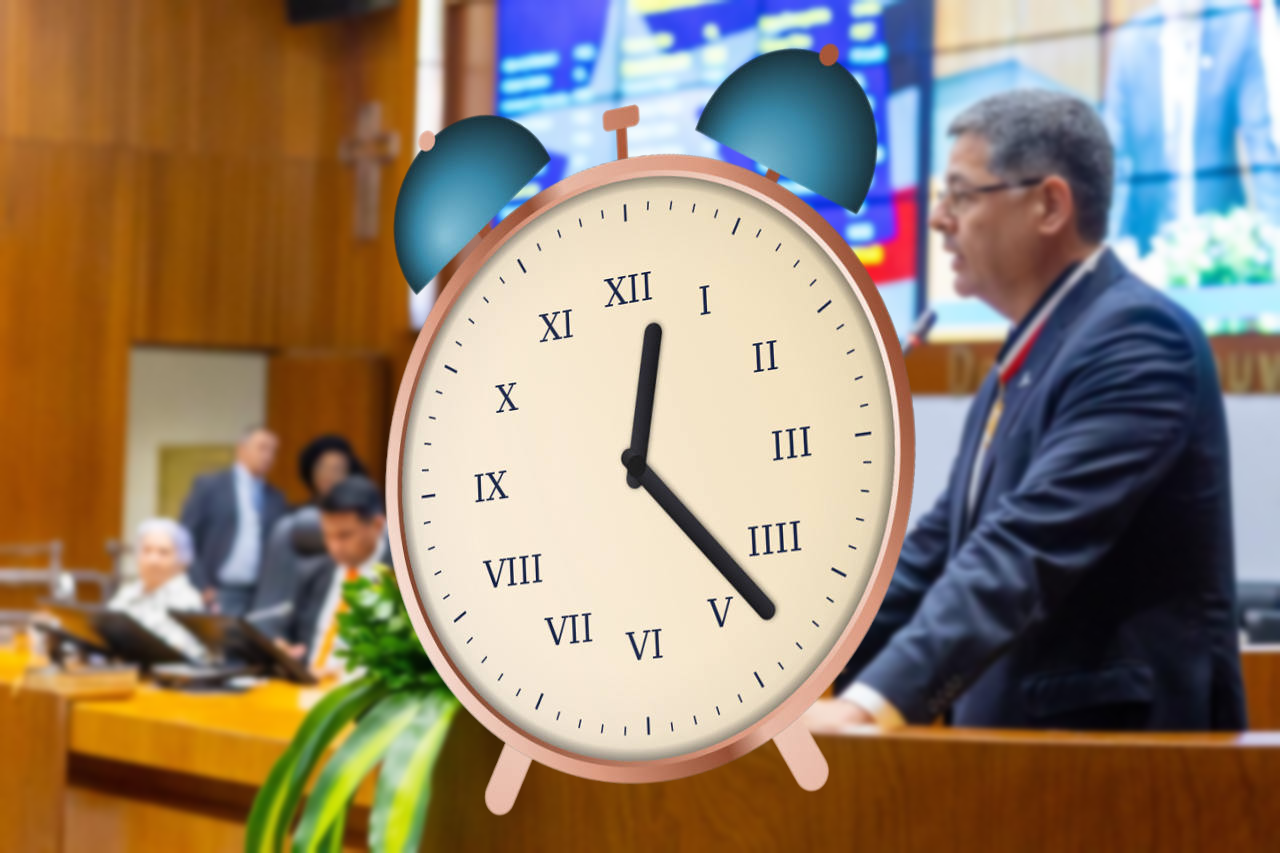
**12:23**
